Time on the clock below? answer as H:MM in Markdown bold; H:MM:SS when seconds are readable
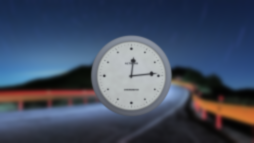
**12:14**
